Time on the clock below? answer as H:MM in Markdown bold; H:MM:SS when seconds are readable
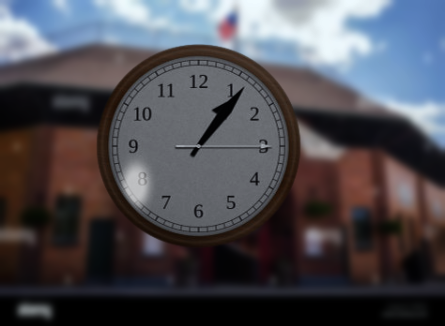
**1:06:15**
